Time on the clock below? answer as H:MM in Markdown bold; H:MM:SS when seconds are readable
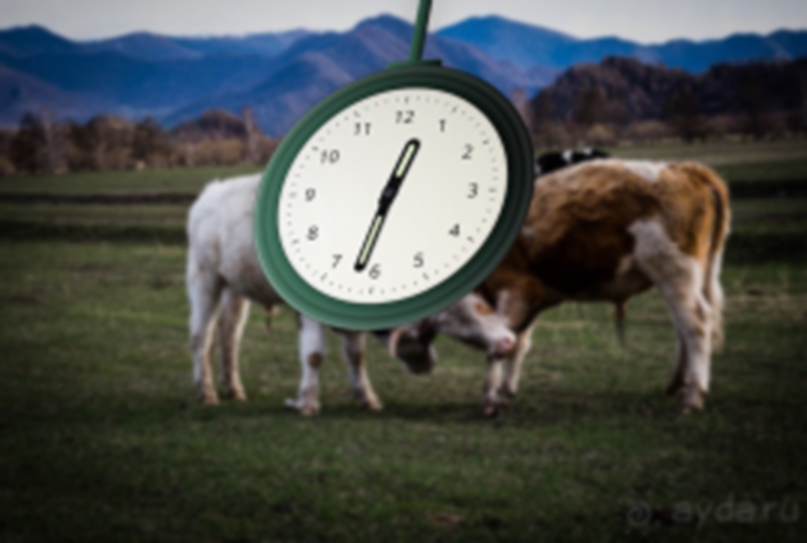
**12:32**
